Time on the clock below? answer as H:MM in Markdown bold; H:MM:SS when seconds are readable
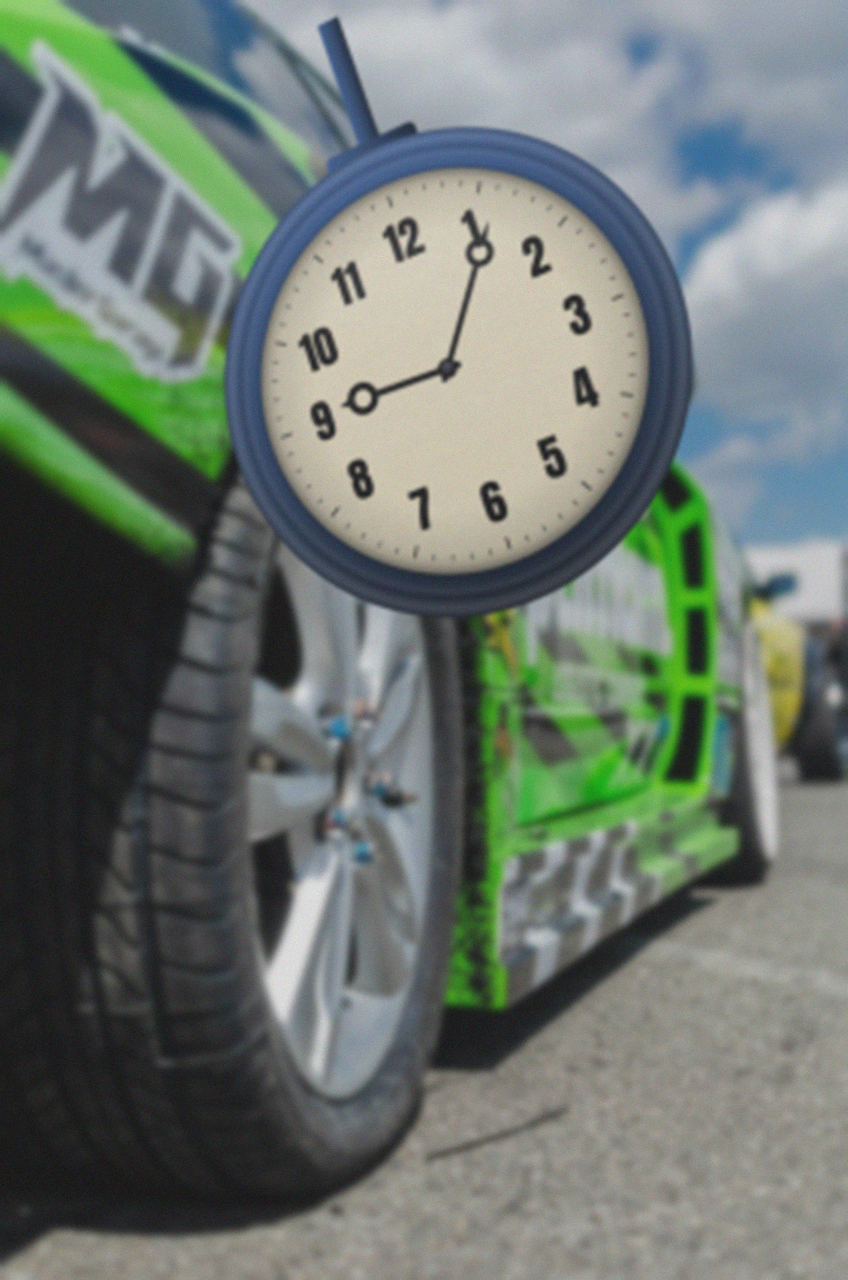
**9:06**
